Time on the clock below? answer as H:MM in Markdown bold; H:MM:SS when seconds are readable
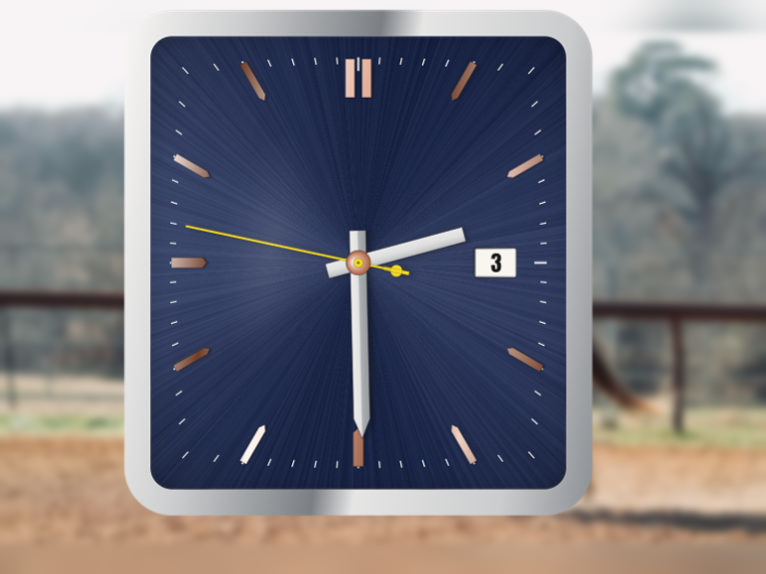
**2:29:47**
